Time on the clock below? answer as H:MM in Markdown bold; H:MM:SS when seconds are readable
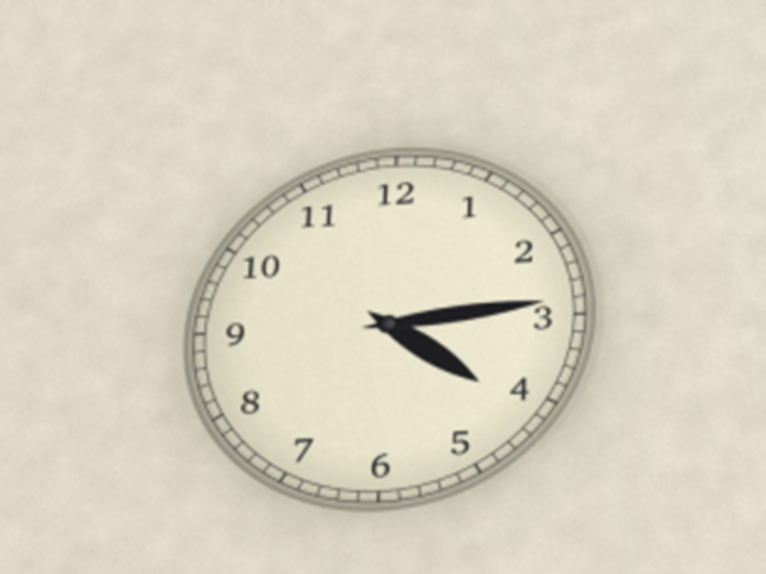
**4:14**
